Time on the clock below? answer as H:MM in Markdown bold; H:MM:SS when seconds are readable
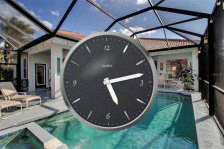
**5:13**
